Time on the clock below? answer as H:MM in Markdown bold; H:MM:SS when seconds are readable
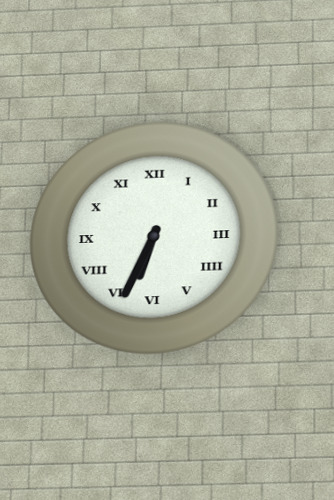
**6:34**
